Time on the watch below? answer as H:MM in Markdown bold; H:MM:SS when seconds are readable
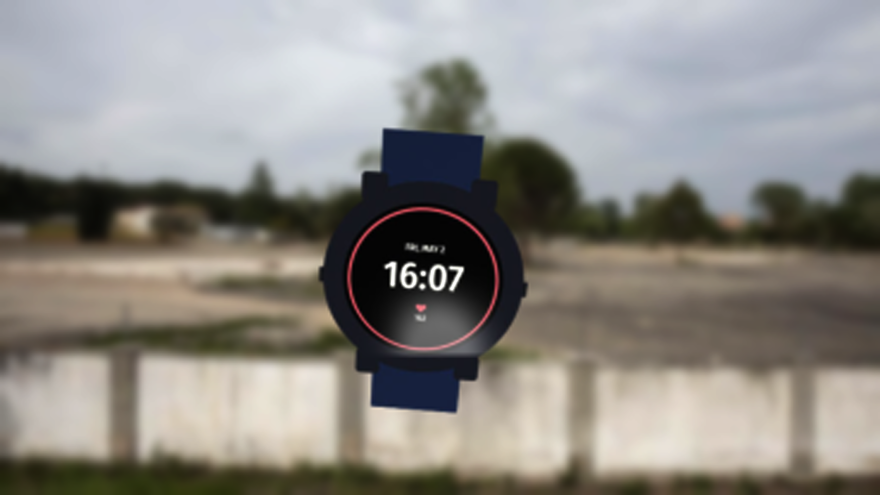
**16:07**
